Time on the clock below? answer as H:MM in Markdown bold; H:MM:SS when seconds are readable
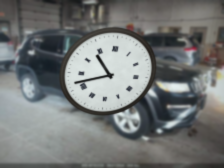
**10:42**
